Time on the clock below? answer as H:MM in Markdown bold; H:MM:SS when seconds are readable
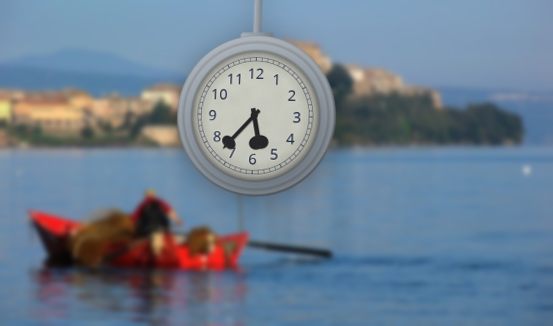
**5:37**
